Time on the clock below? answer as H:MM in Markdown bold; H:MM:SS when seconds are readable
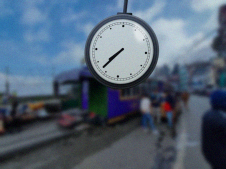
**7:37**
